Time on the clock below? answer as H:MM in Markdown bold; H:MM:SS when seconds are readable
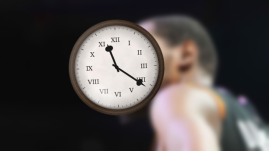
**11:21**
